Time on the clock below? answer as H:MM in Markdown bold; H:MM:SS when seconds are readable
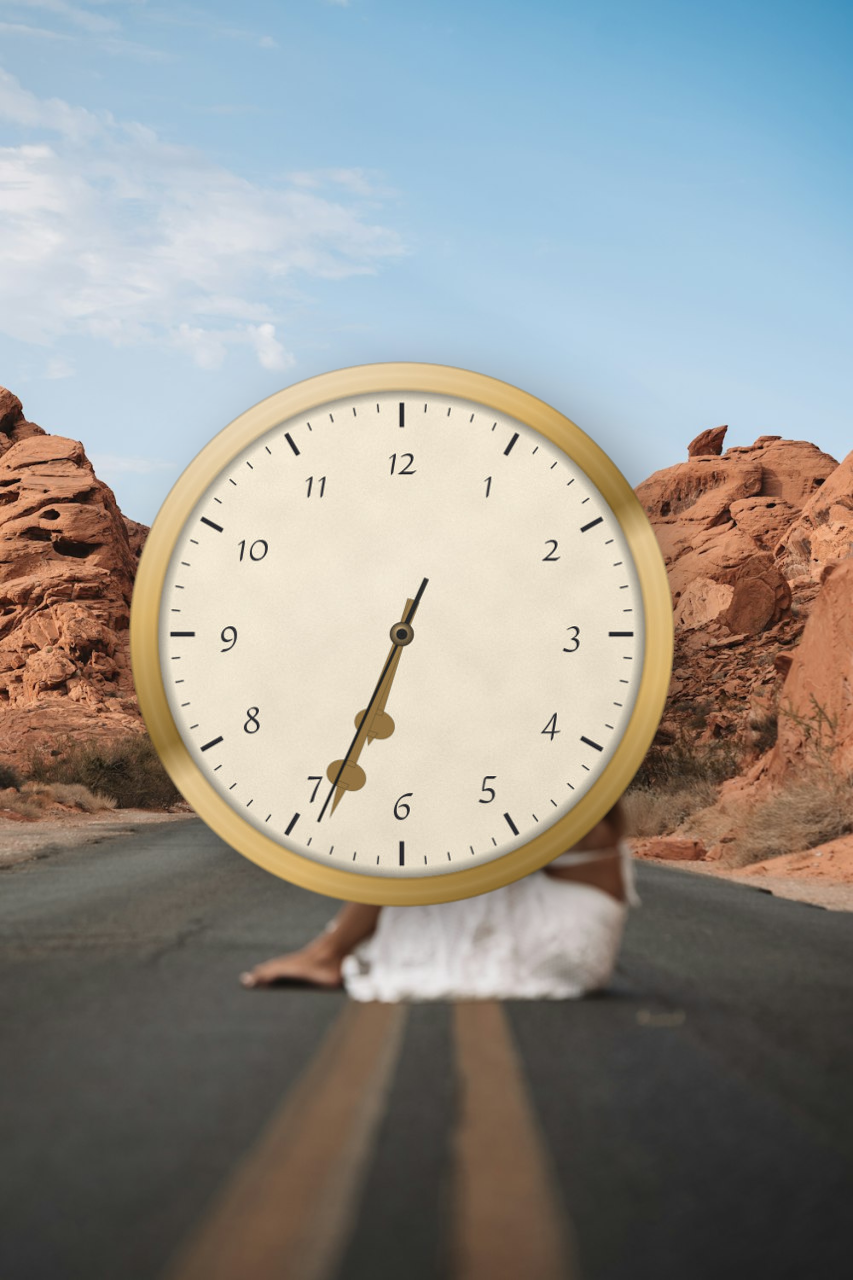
**6:33:34**
